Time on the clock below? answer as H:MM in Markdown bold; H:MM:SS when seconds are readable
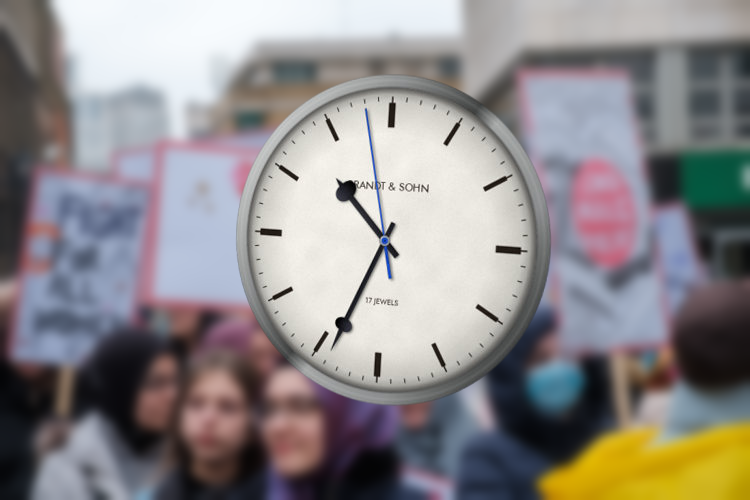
**10:33:58**
